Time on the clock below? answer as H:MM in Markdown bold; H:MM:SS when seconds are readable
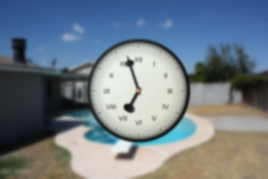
**6:57**
